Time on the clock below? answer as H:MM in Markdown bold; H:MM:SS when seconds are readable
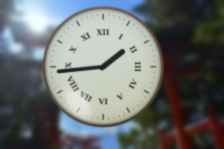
**1:44**
